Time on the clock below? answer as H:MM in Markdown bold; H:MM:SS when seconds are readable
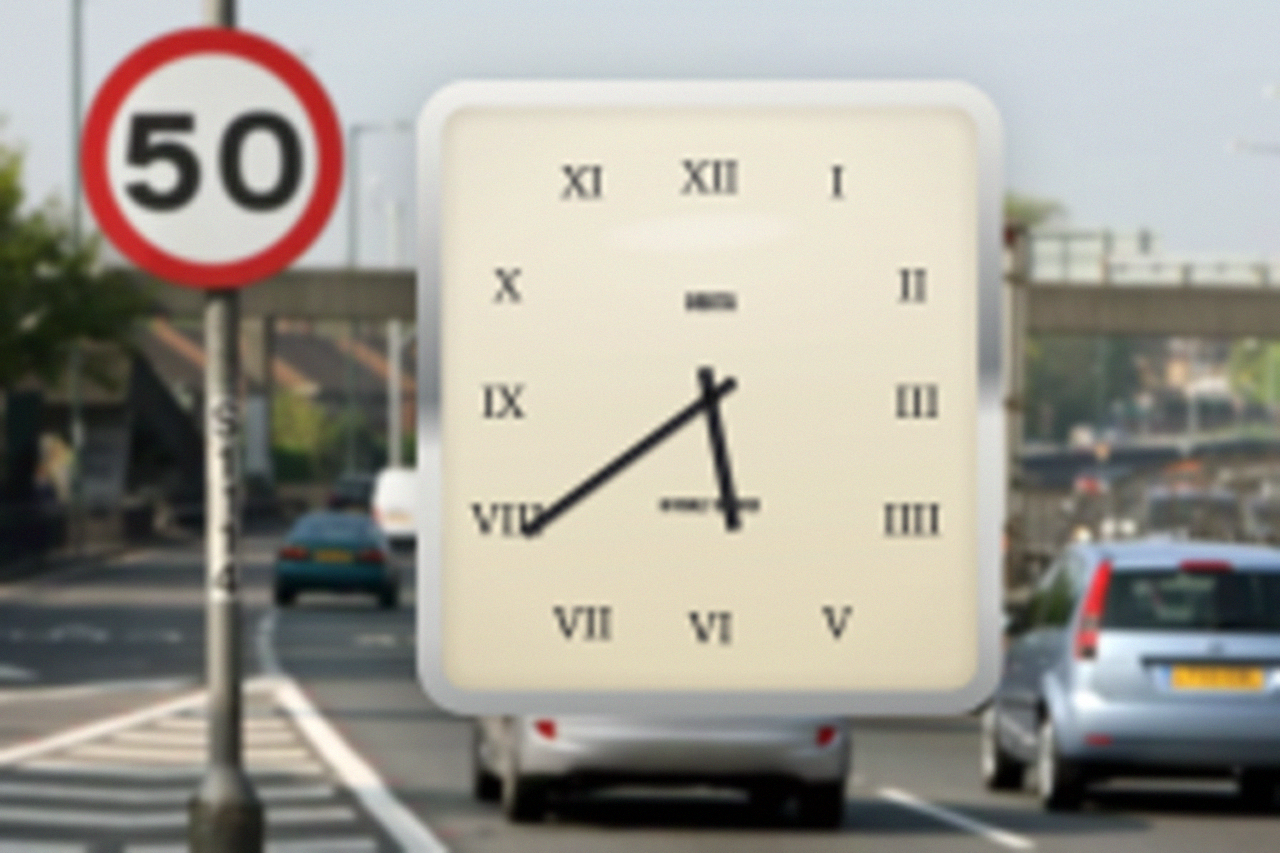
**5:39**
